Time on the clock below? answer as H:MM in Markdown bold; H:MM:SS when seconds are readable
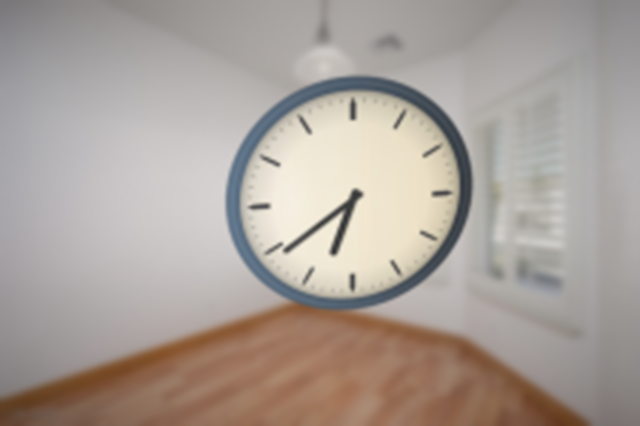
**6:39**
